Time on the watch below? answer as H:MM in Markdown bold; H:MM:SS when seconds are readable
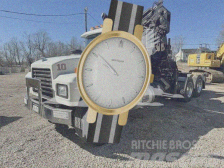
**9:51**
